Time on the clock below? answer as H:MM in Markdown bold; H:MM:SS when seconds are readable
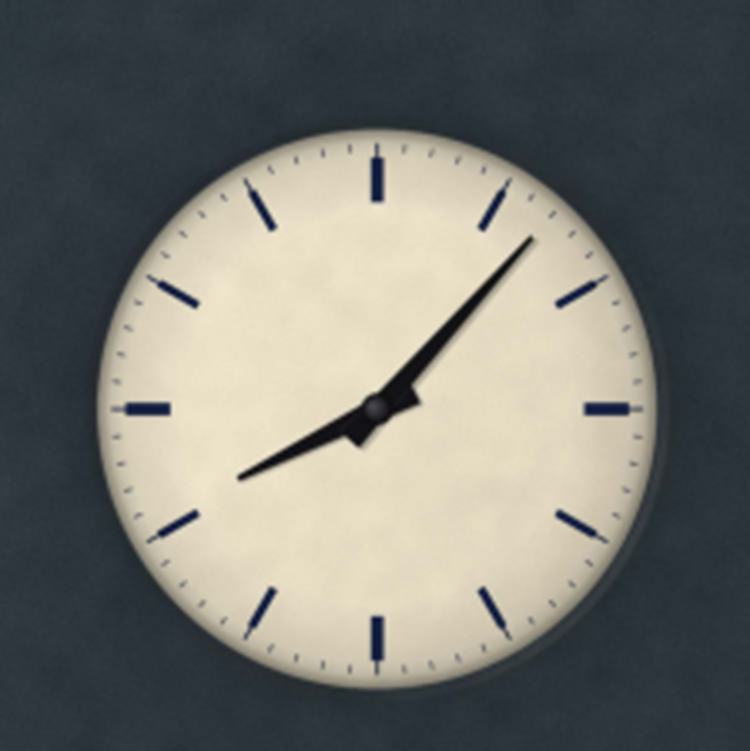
**8:07**
